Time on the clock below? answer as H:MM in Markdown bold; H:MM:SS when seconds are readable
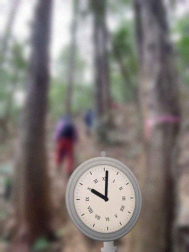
**10:01**
